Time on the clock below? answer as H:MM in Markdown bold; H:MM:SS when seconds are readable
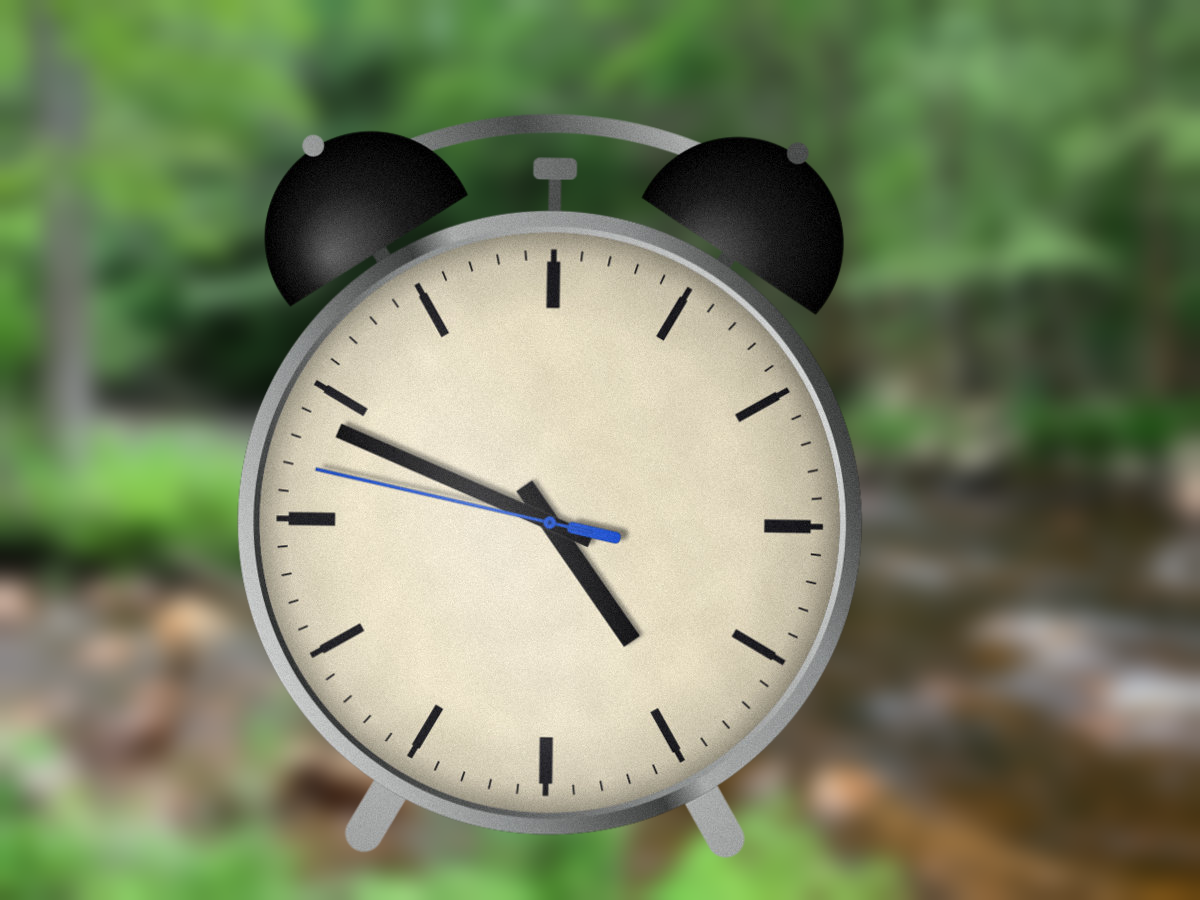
**4:48:47**
